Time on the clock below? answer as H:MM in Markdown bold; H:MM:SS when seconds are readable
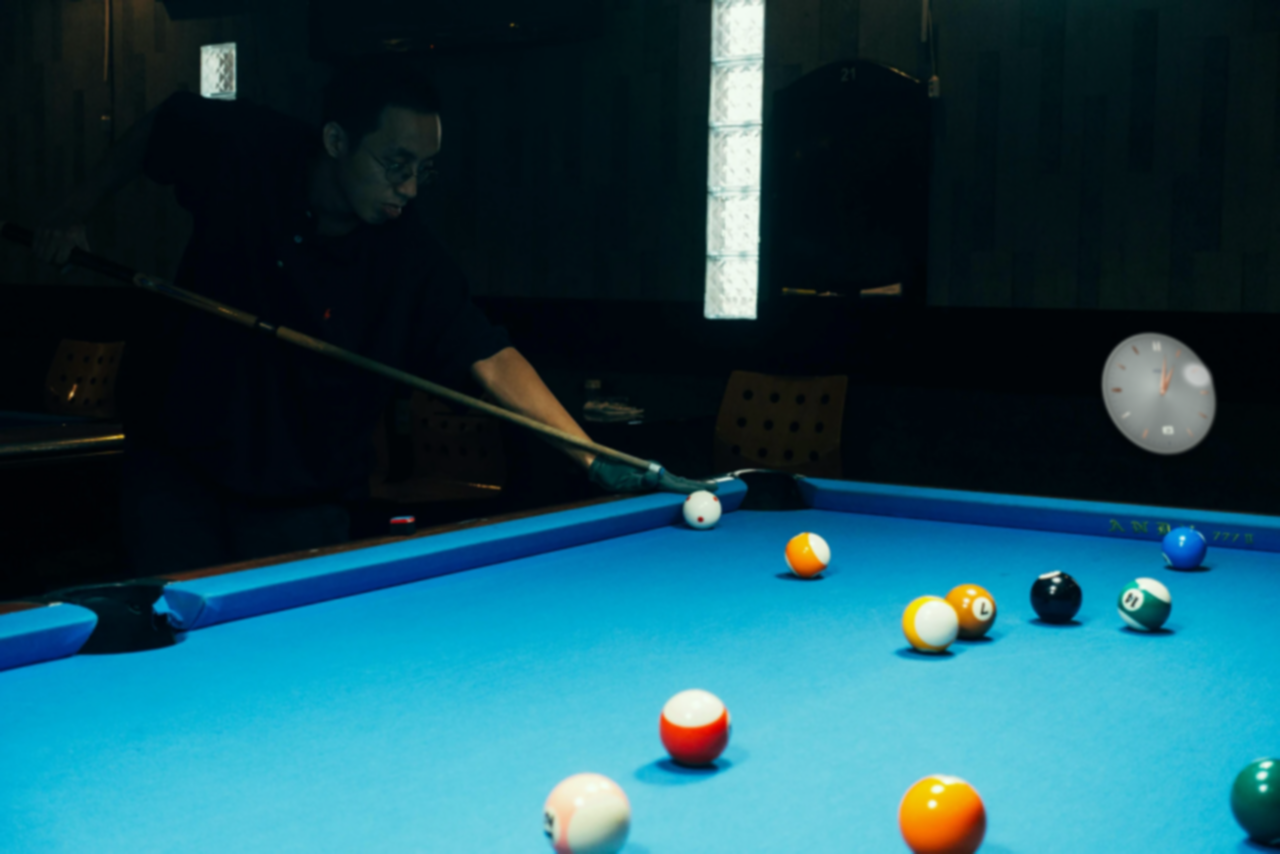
**1:02**
